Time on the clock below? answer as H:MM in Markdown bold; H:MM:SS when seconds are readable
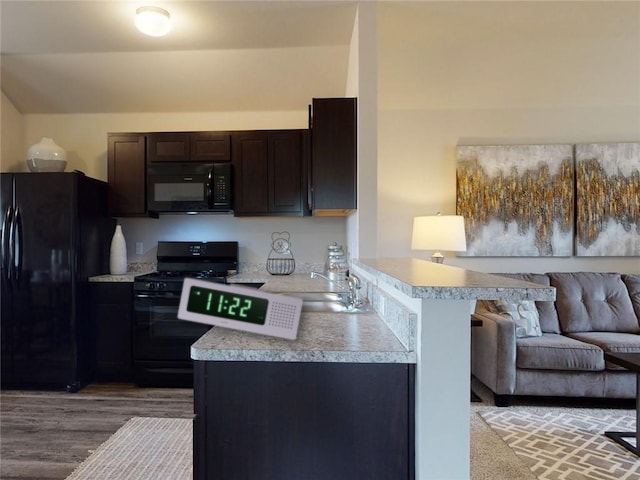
**11:22**
